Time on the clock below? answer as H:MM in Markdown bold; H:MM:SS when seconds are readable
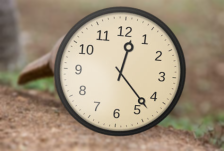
**12:23**
